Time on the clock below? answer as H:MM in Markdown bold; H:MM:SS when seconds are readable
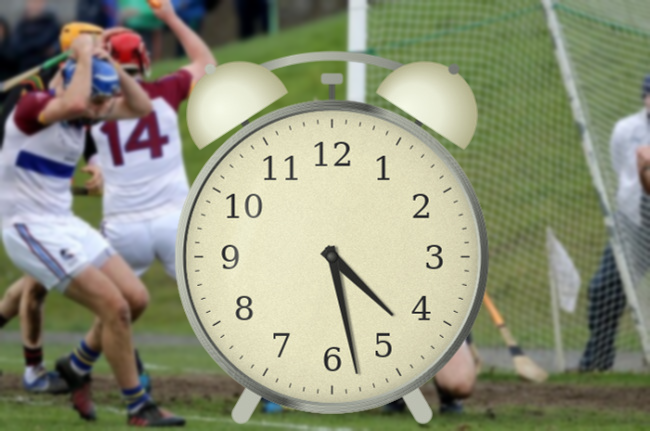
**4:28**
